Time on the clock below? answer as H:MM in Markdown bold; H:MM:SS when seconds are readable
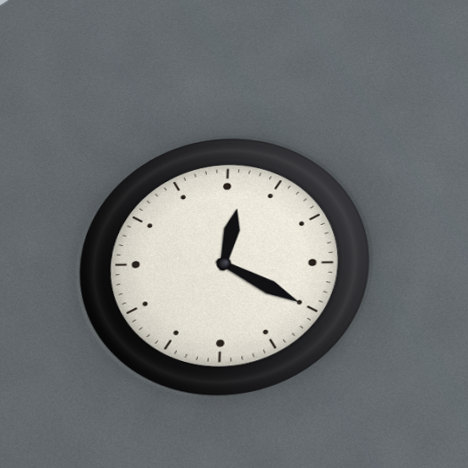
**12:20**
